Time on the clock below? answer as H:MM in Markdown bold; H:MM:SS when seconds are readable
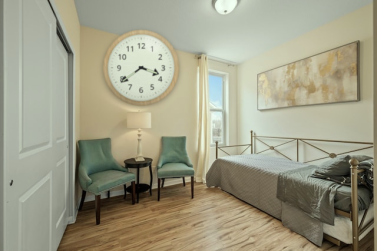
**3:39**
